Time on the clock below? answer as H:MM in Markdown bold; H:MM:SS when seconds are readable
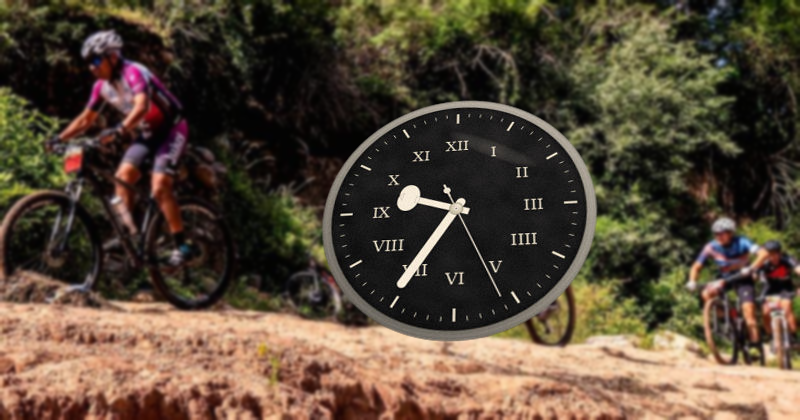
**9:35:26**
